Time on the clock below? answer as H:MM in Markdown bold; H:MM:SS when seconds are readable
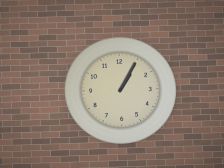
**1:05**
